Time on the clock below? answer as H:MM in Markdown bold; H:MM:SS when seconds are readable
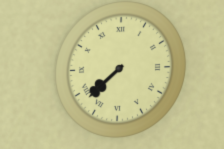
**7:38**
